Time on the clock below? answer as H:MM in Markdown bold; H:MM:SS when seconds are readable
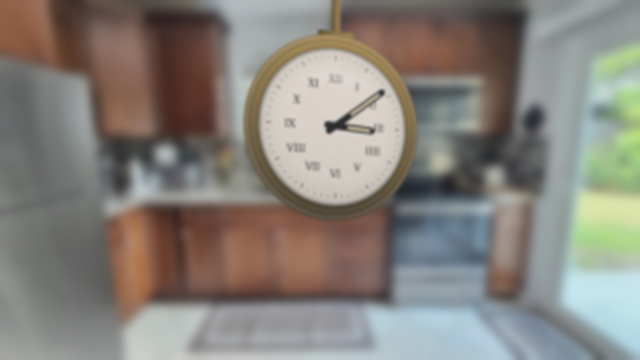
**3:09**
